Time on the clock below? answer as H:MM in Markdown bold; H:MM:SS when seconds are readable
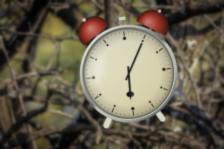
**6:05**
